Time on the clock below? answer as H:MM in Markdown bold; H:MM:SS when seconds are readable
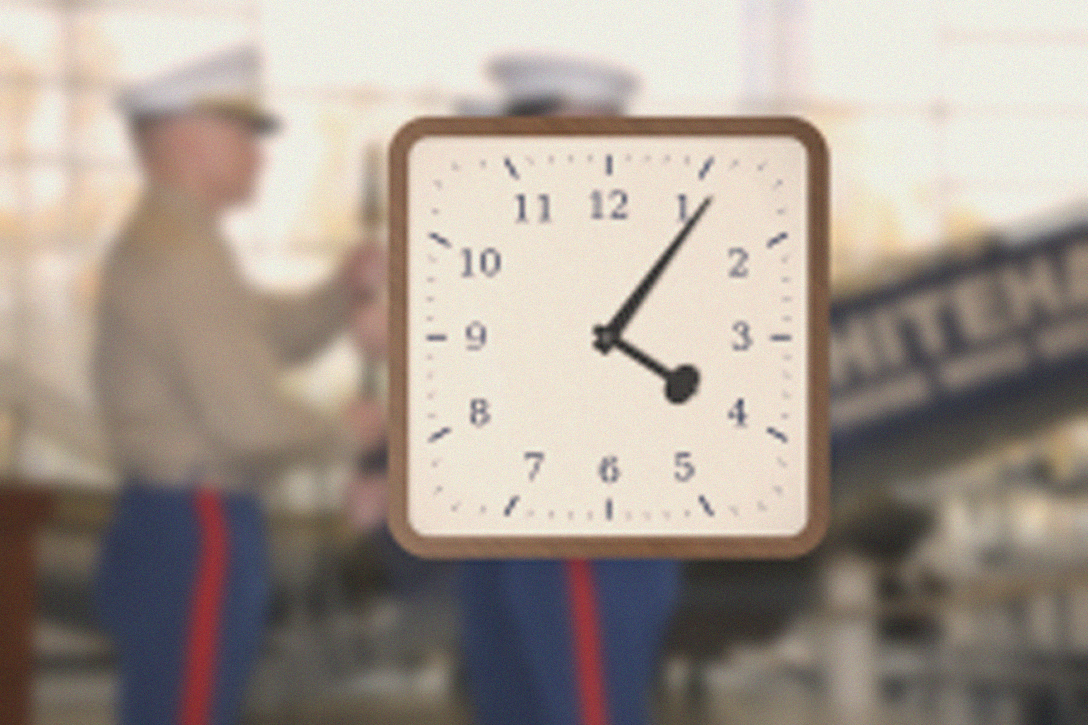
**4:06**
